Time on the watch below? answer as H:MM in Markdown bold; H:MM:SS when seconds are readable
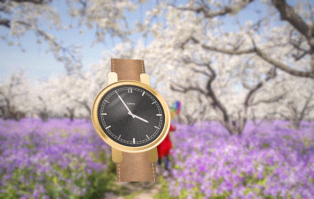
**3:55**
